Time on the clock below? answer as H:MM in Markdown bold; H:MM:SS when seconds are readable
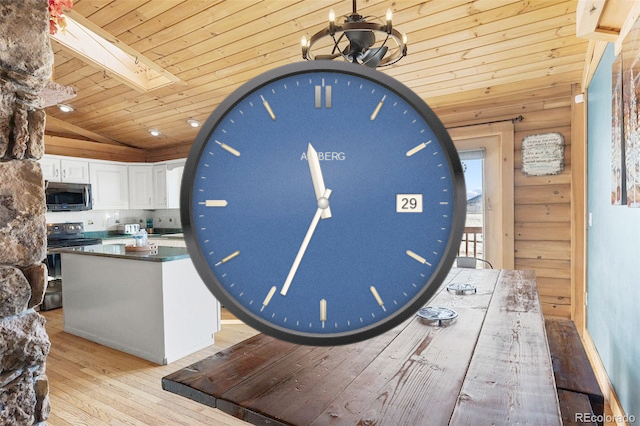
**11:34**
